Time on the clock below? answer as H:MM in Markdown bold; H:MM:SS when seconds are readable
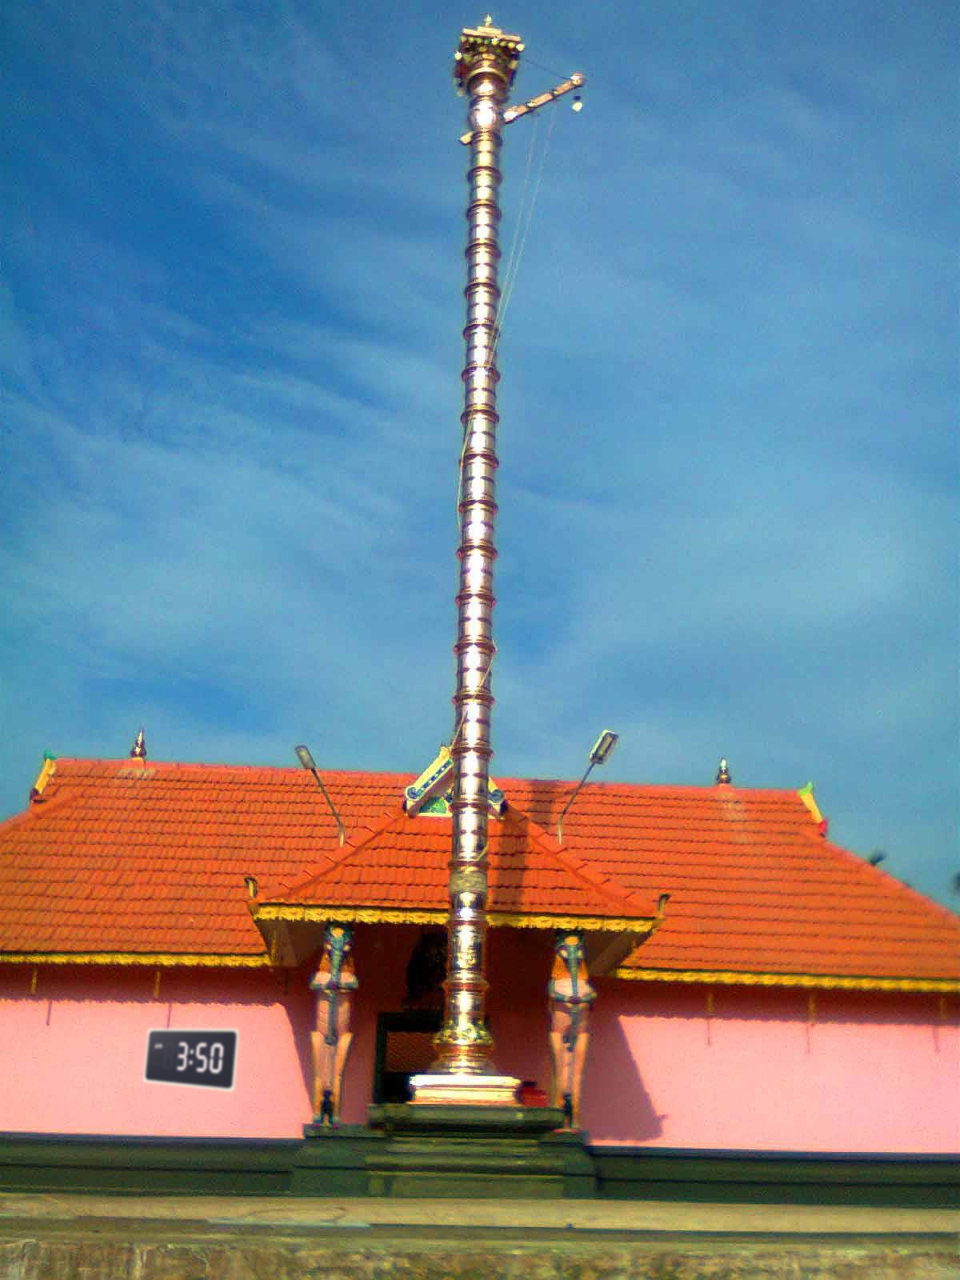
**3:50**
